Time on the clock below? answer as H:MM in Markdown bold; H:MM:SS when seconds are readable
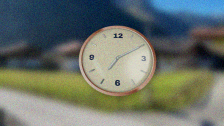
**7:10**
